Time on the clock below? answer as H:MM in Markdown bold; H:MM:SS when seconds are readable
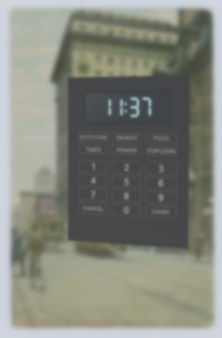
**11:37**
